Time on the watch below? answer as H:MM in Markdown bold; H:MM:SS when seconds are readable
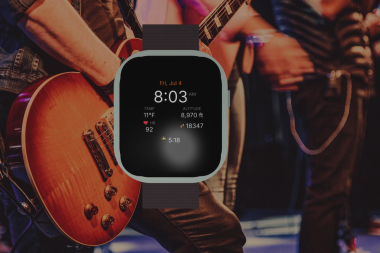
**8:03**
